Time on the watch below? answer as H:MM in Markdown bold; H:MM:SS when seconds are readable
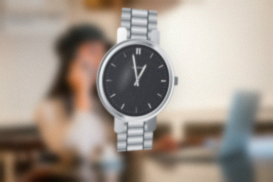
**12:58**
